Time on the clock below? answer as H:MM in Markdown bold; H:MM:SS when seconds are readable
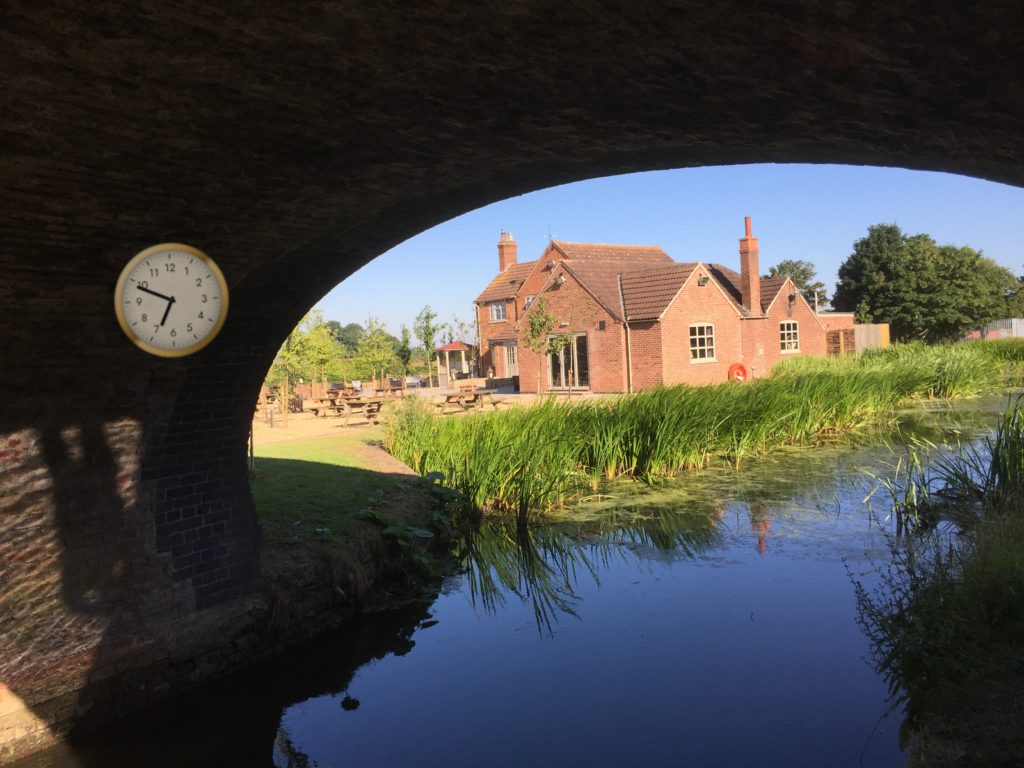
**6:49**
